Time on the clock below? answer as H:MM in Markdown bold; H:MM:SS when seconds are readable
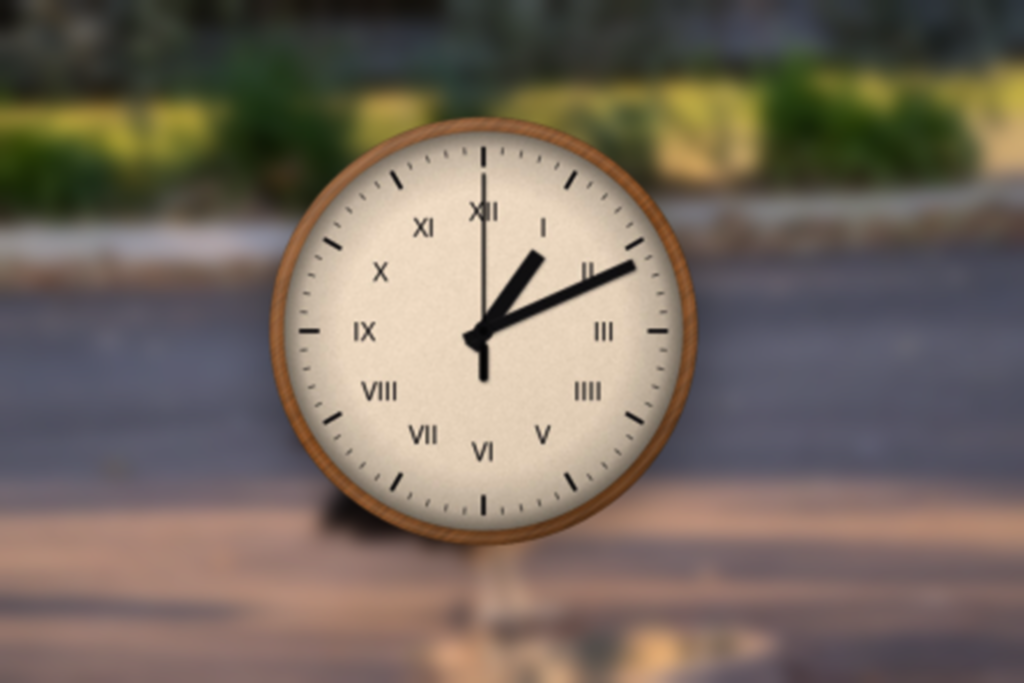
**1:11:00**
